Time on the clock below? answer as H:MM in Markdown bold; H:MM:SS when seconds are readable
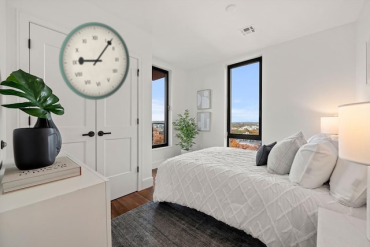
**9:07**
